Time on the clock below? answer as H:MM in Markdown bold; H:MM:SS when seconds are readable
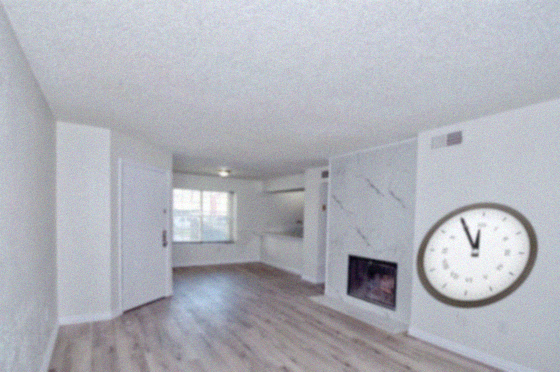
**11:55**
